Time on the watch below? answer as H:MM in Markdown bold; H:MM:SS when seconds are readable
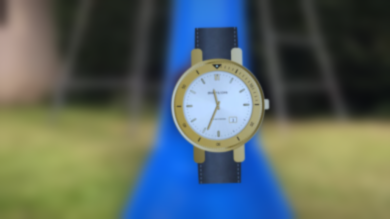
**11:34**
